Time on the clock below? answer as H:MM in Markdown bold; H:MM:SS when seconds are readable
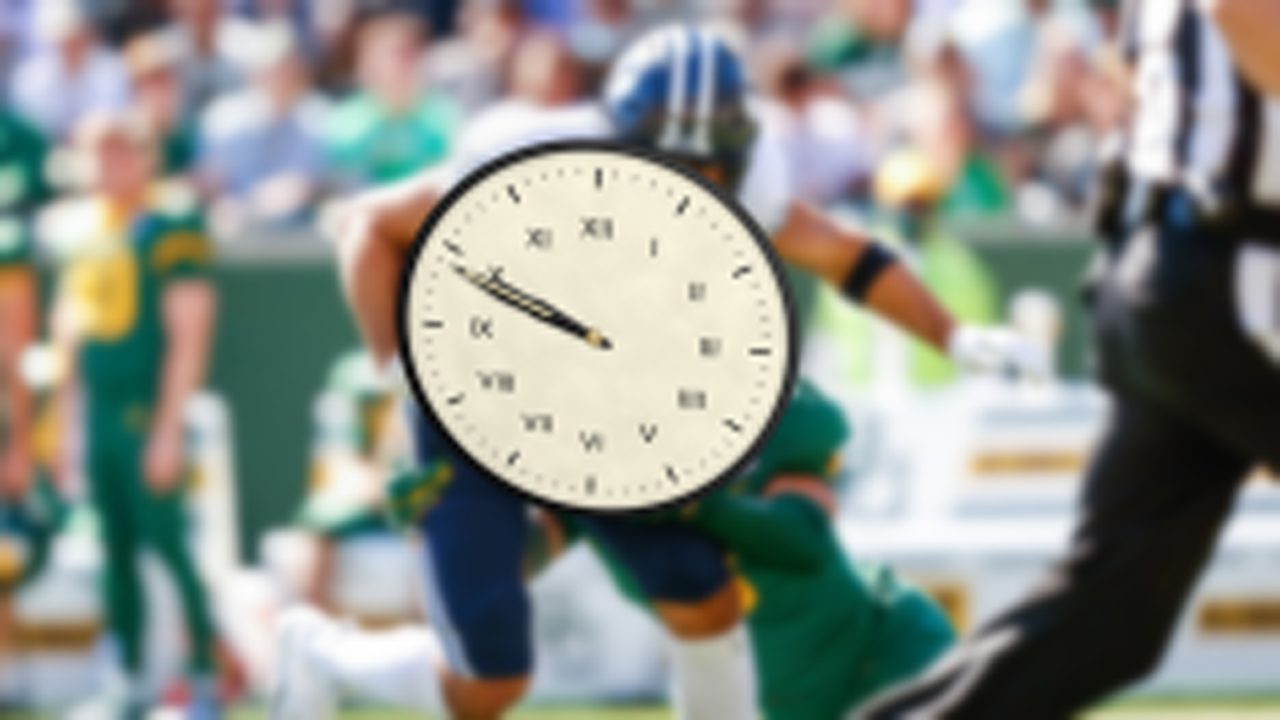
**9:49**
